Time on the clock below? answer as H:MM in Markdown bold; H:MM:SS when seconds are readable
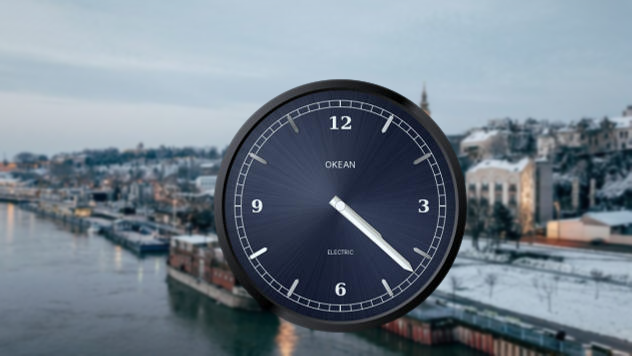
**4:22**
